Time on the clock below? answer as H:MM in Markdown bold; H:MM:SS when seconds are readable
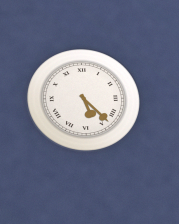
**5:23**
